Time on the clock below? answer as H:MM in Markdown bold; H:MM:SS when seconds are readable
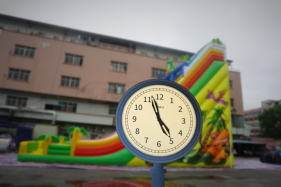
**4:57**
